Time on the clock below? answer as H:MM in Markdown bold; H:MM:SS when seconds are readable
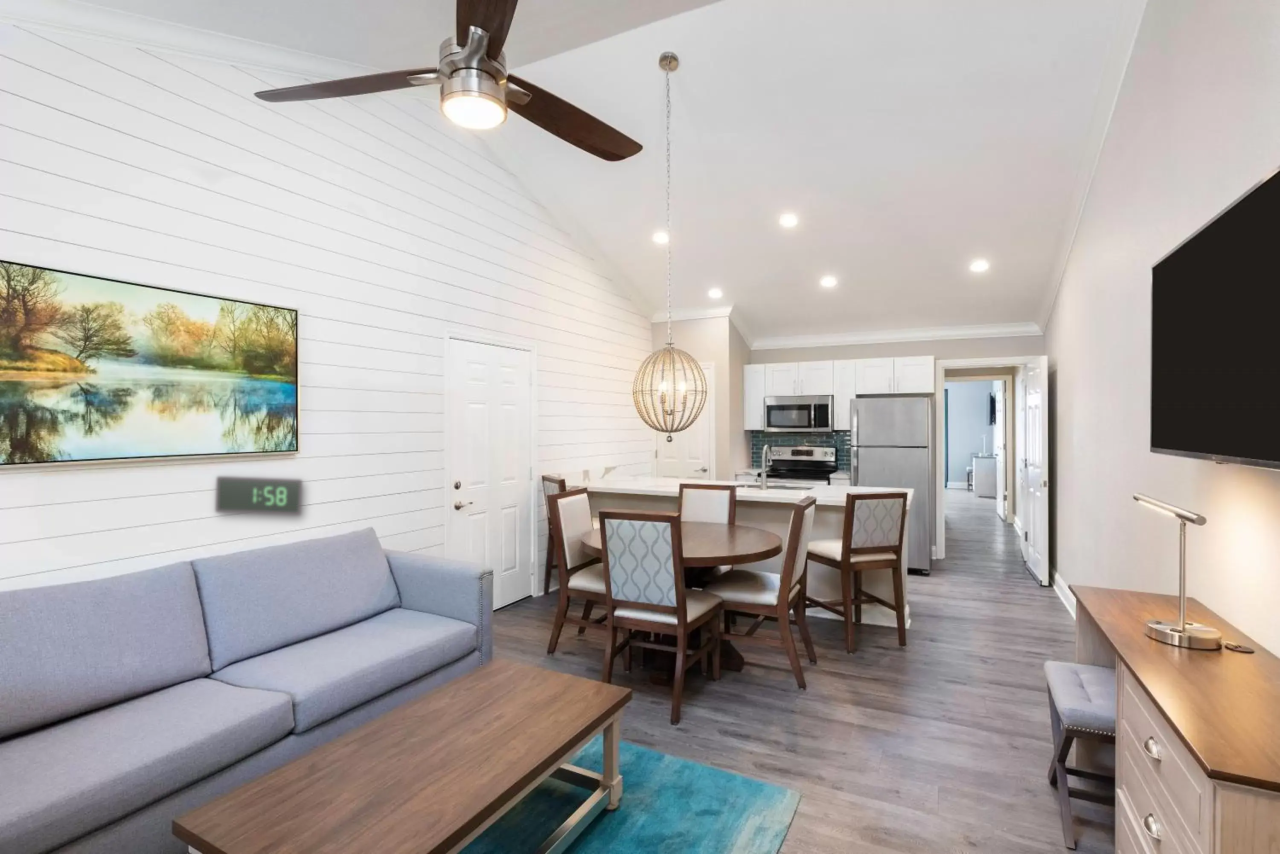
**1:58**
